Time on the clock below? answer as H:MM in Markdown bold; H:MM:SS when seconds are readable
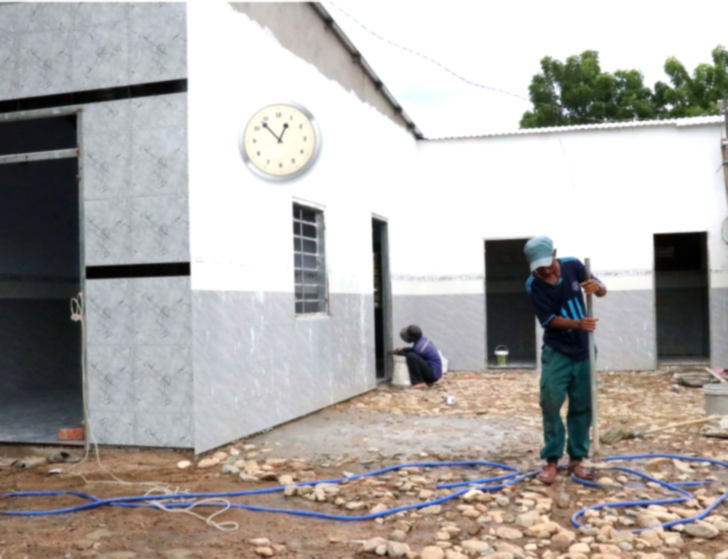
**12:53**
